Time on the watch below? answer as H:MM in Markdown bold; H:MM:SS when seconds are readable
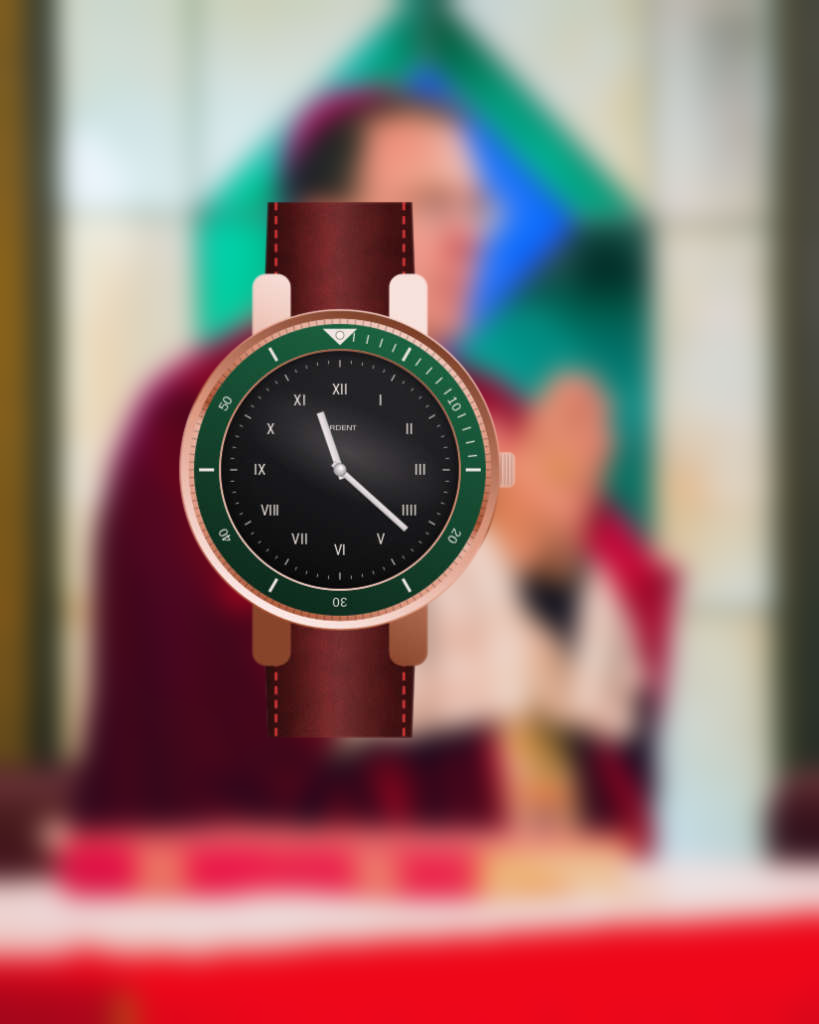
**11:22**
